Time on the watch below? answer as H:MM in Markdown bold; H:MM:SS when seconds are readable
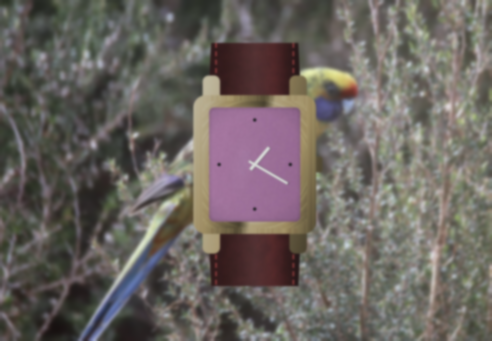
**1:20**
